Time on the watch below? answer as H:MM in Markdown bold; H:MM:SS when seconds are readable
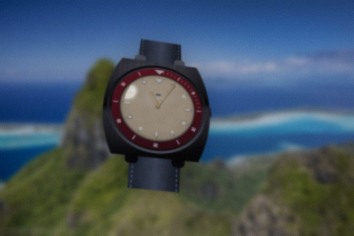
**11:05**
